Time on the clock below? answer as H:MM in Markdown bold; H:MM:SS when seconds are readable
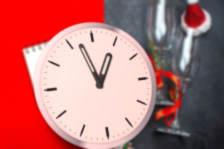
**12:57**
